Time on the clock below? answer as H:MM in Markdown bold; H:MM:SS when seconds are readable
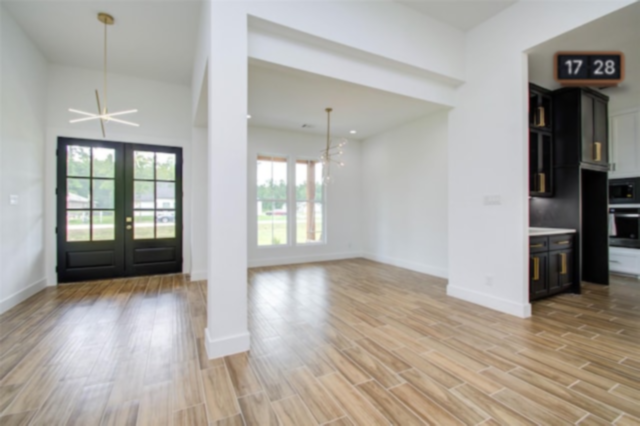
**17:28**
